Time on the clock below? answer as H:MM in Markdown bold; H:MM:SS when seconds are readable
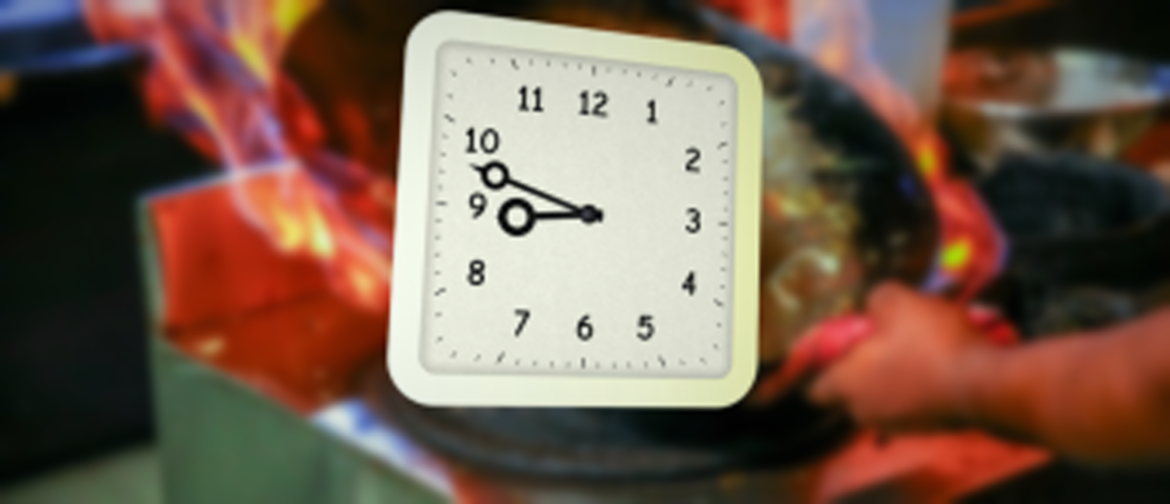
**8:48**
